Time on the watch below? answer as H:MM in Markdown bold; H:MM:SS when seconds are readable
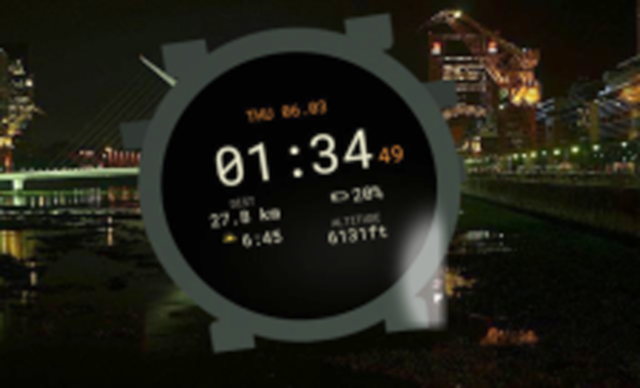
**1:34**
